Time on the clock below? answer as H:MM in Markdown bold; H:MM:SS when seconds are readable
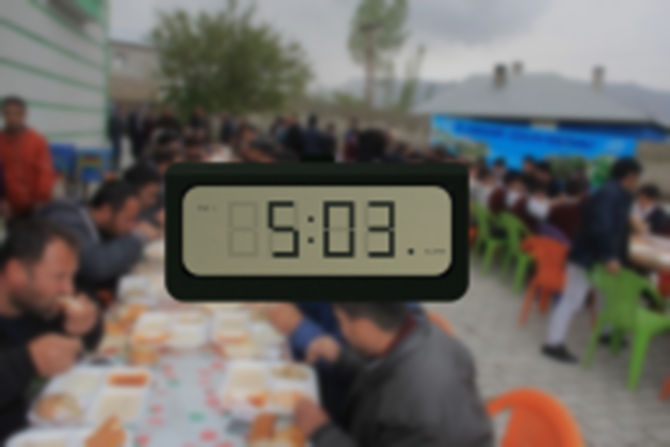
**5:03**
